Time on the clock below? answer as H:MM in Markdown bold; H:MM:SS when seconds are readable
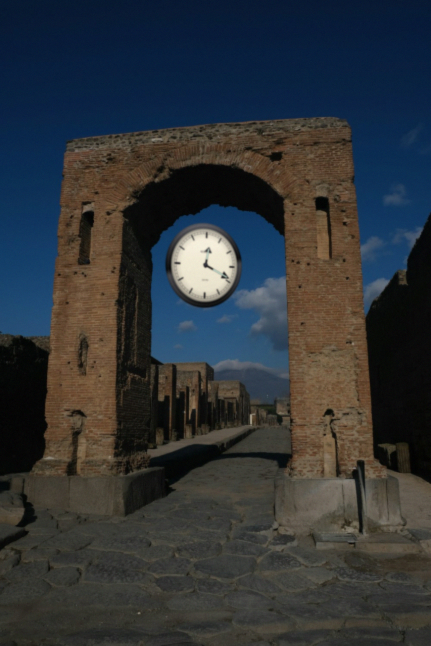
**12:19**
